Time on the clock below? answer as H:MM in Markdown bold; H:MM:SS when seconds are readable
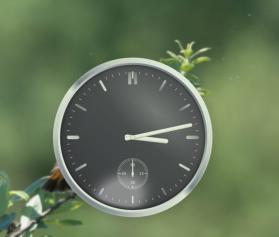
**3:13**
